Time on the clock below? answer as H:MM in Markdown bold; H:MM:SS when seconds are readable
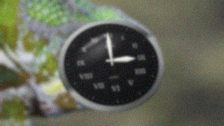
**3:00**
